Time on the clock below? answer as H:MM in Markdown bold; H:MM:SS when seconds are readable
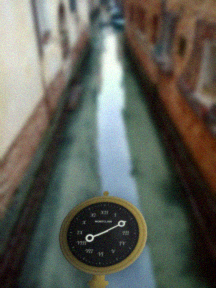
**8:10**
